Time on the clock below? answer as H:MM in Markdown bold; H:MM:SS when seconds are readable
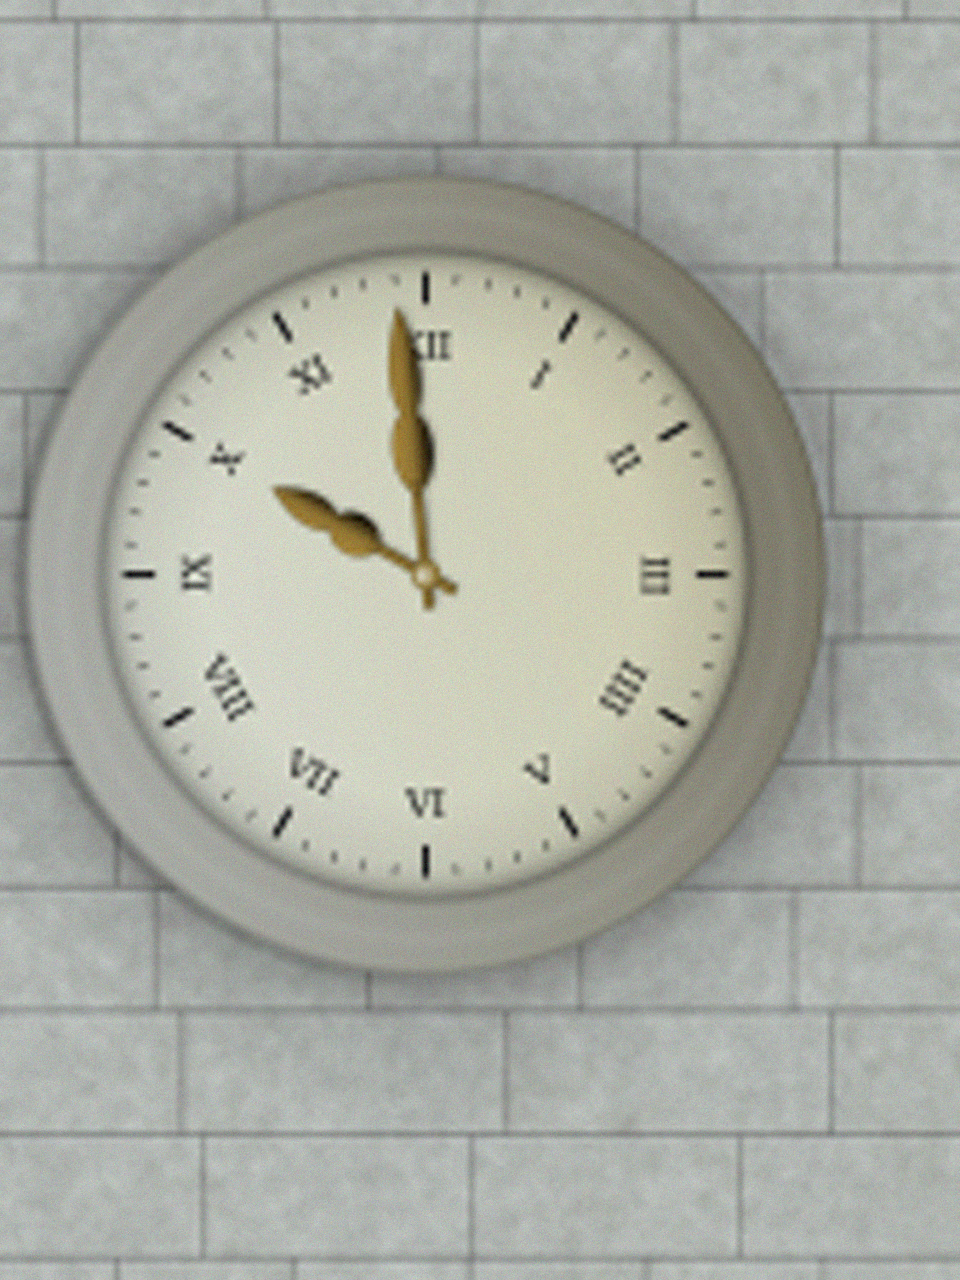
**9:59**
